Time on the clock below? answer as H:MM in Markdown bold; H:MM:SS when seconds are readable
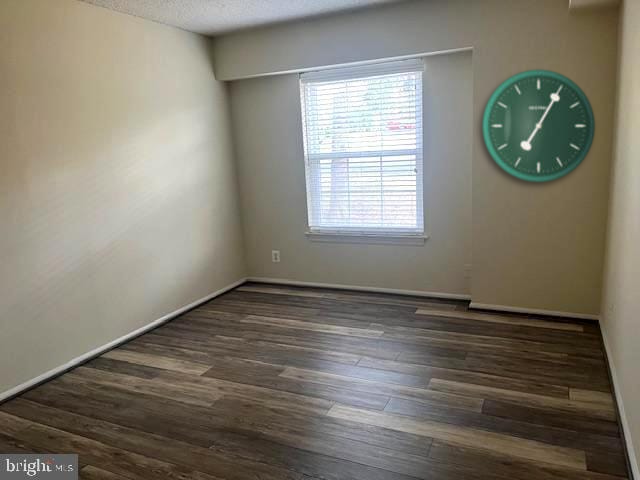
**7:05**
